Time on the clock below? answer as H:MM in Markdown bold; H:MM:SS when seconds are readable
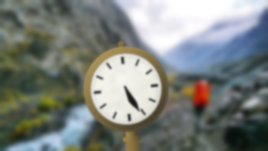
**5:26**
